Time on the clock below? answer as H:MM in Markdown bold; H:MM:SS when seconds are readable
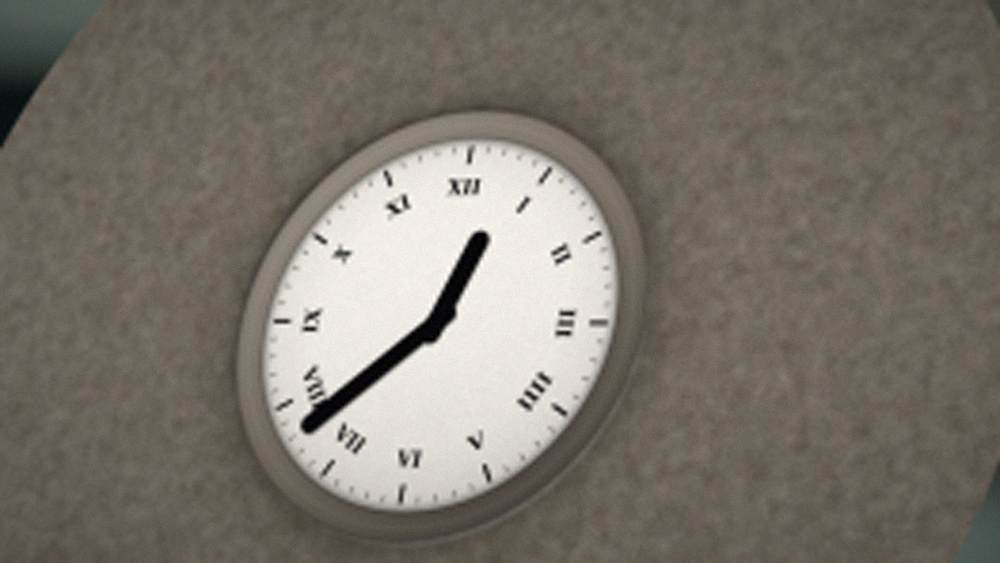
**12:38**
